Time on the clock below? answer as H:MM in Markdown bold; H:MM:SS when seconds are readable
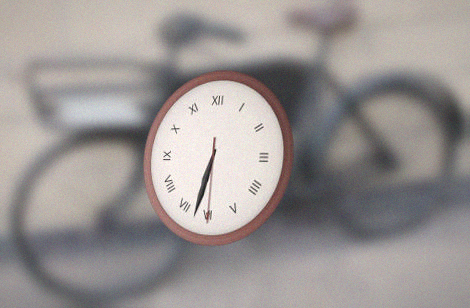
**6:32:30**
